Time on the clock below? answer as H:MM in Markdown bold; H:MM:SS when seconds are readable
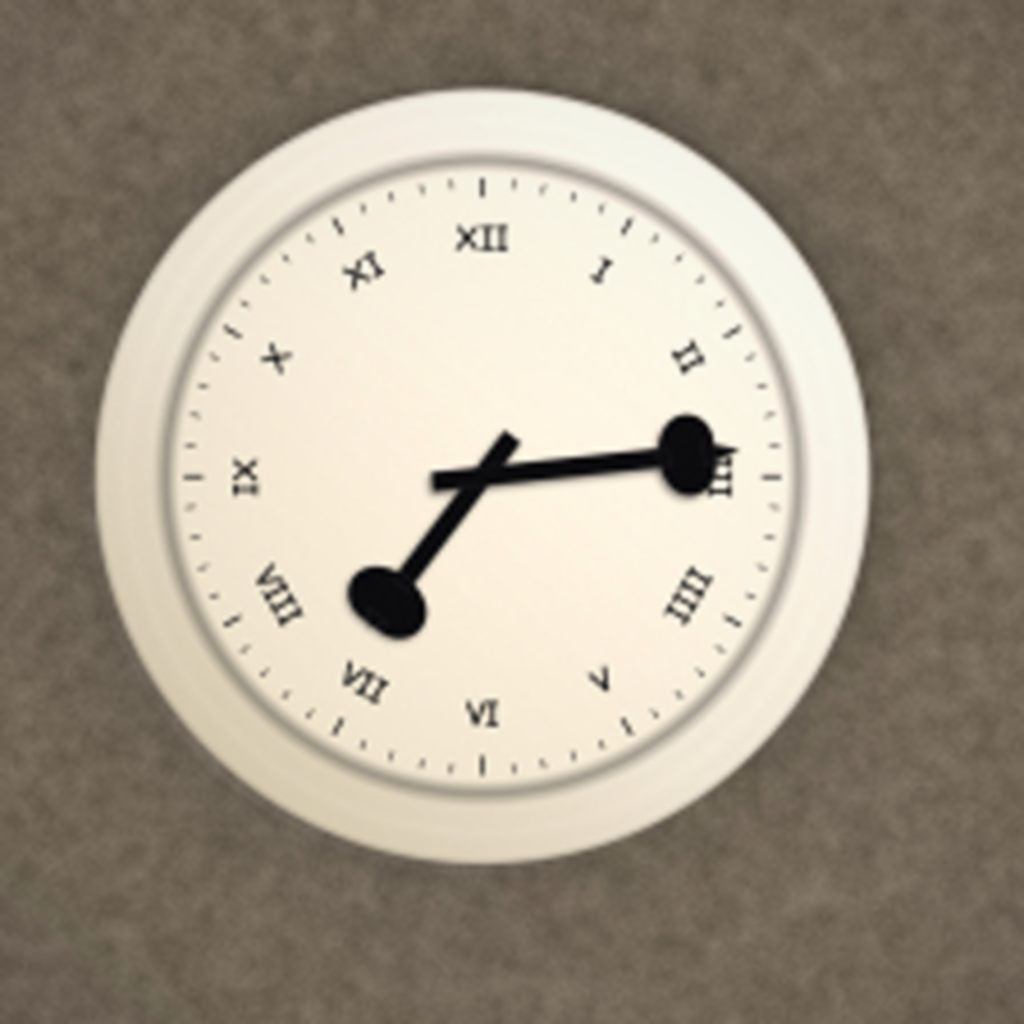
**7:14**
